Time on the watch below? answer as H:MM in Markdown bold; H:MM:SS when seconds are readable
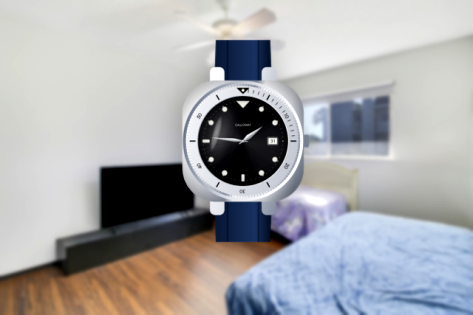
**1:46**
